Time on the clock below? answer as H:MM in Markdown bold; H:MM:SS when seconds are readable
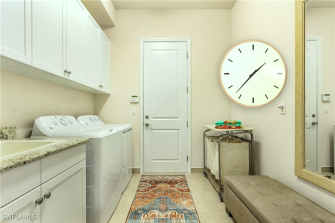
**1:37**
